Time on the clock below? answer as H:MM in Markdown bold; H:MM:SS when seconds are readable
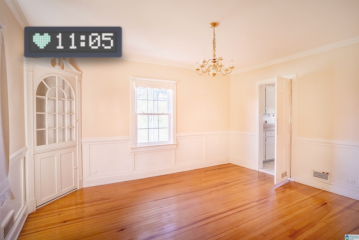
**11:05**
